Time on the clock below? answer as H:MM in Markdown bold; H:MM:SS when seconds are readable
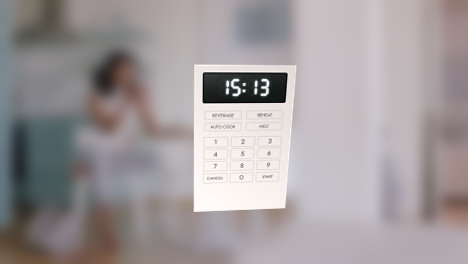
**15:13**
